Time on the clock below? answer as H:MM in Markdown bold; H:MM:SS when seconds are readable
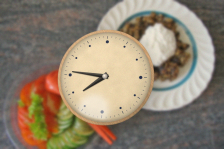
**7:46**
